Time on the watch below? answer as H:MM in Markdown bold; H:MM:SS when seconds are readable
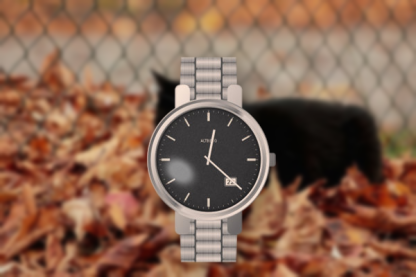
**12:22**
